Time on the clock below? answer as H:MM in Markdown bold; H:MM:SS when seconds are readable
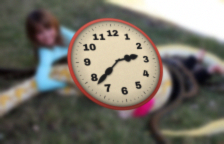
**2:38**
